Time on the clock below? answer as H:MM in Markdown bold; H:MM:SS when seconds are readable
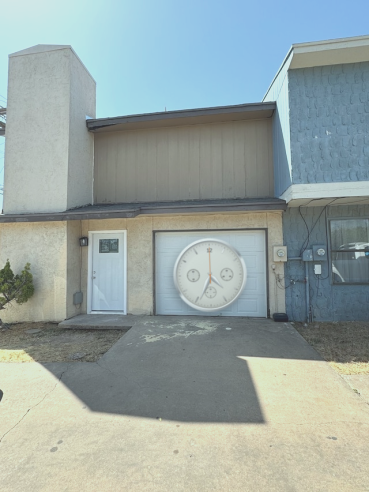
**4:34**
